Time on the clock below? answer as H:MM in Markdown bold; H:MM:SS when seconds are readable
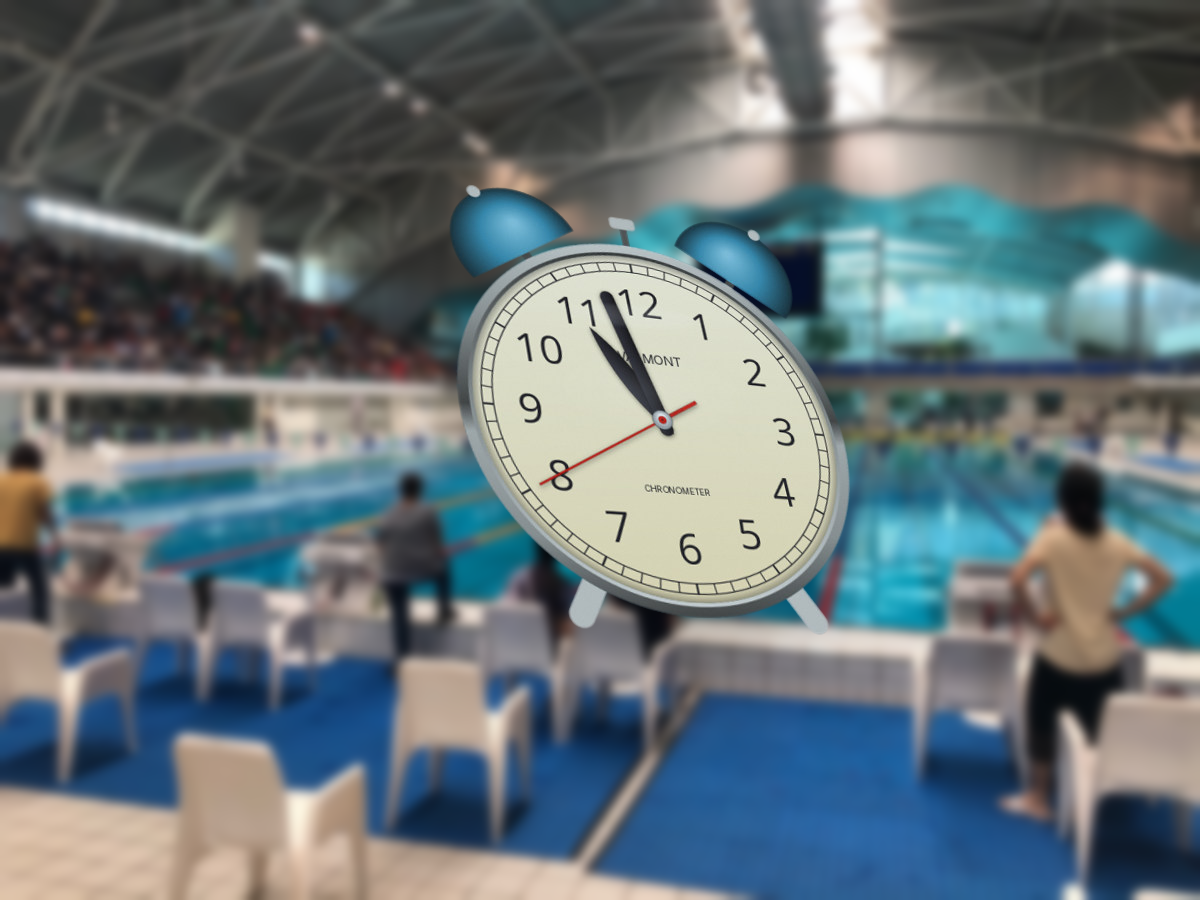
**10:57:40**
